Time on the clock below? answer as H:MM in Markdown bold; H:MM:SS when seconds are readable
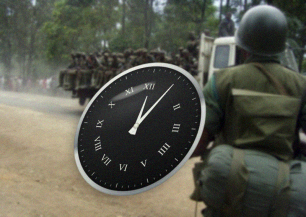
**12:05**
